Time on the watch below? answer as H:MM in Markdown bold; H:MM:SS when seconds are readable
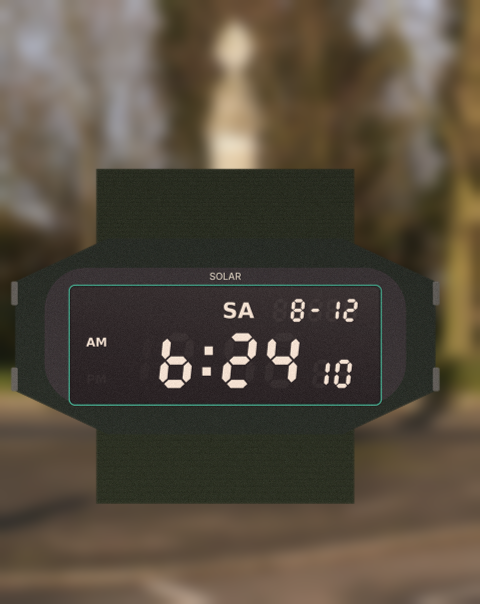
**6:24:10**
